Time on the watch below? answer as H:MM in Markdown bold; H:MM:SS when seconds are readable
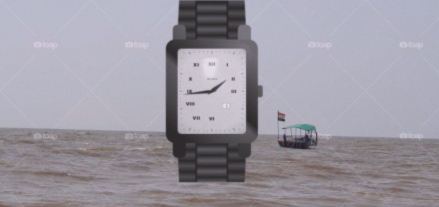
**1:44**
